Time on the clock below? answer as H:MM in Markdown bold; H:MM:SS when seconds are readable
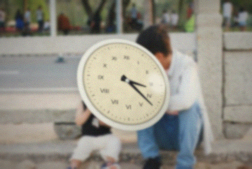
**3:22**
